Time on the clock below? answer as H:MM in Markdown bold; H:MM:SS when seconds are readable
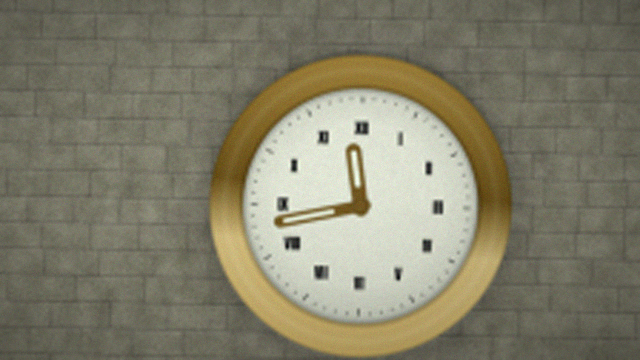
**11:43**
